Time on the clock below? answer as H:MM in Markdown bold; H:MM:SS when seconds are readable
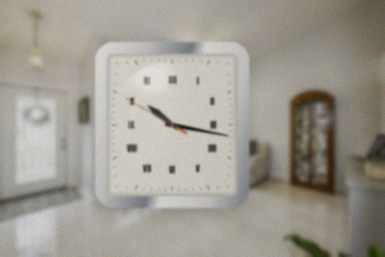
**10:16:50**
